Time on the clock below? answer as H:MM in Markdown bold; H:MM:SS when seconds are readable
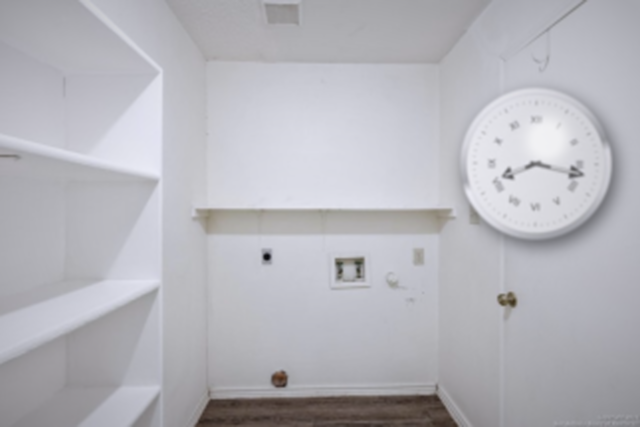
**8:17**
